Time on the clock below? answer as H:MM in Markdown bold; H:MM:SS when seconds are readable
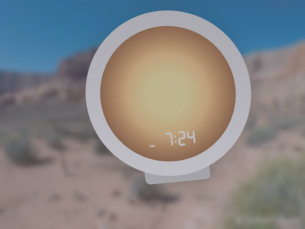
**7:24**
